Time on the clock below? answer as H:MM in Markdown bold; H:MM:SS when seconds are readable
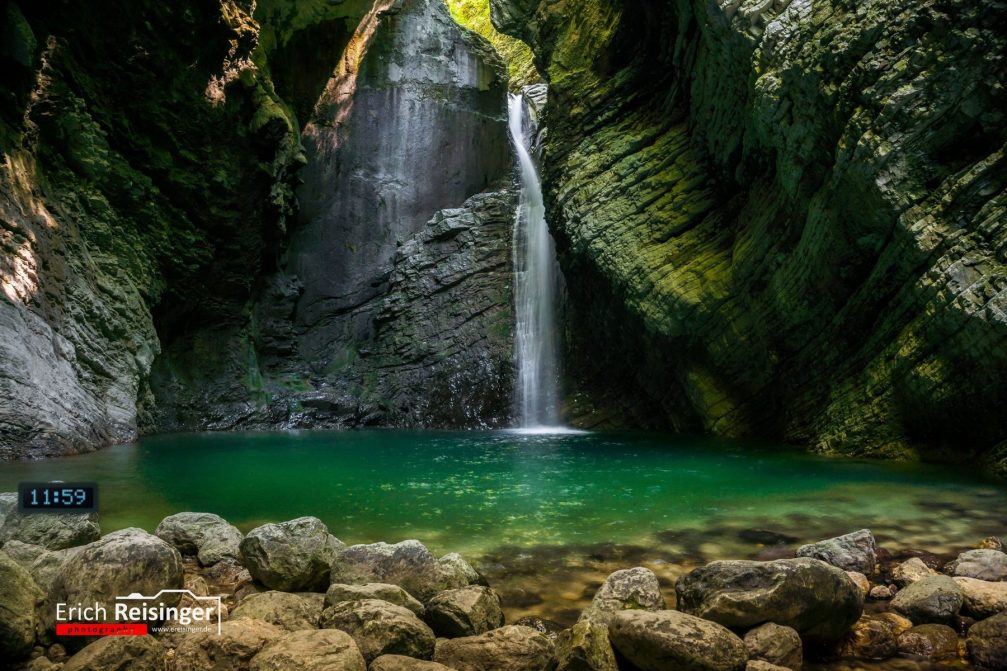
**11:59**
